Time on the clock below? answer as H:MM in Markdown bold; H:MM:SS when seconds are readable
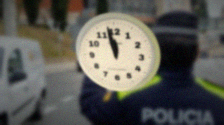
**11:58**
